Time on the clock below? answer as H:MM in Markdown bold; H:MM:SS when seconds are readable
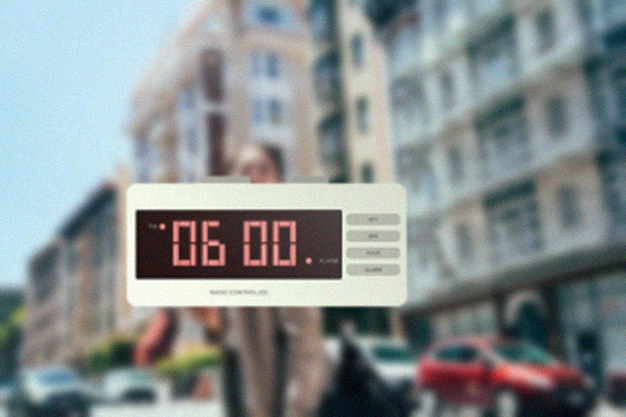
**6:00**
